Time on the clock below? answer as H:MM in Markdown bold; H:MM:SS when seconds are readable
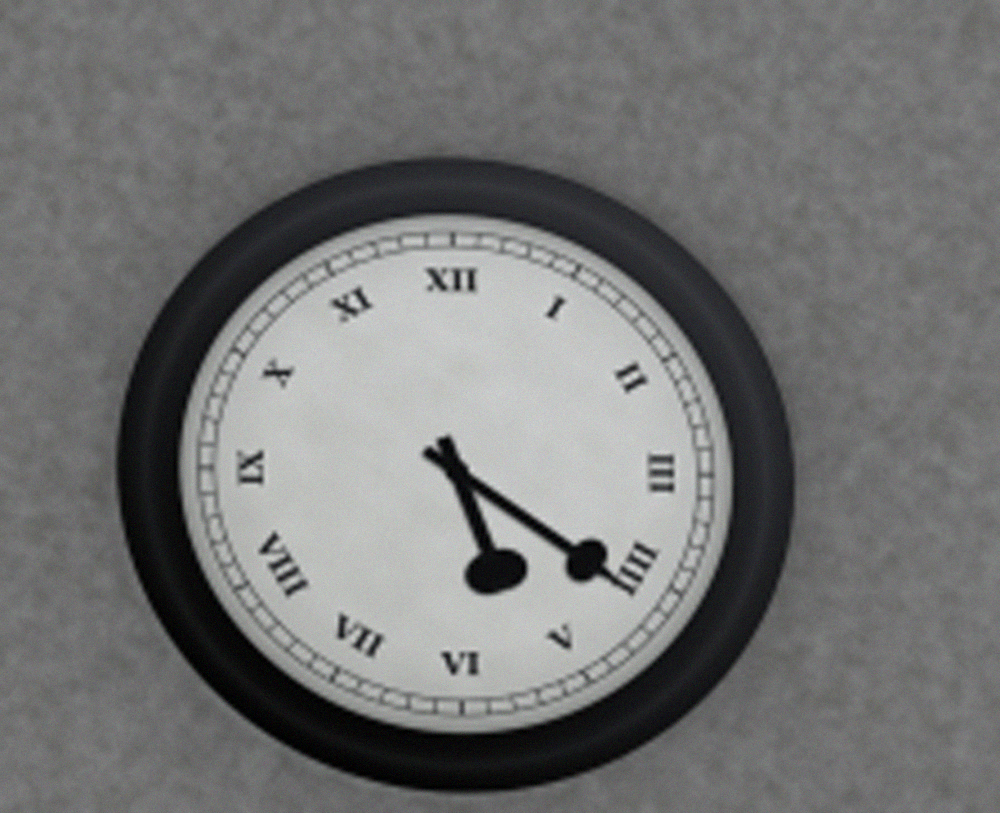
**5:21**
